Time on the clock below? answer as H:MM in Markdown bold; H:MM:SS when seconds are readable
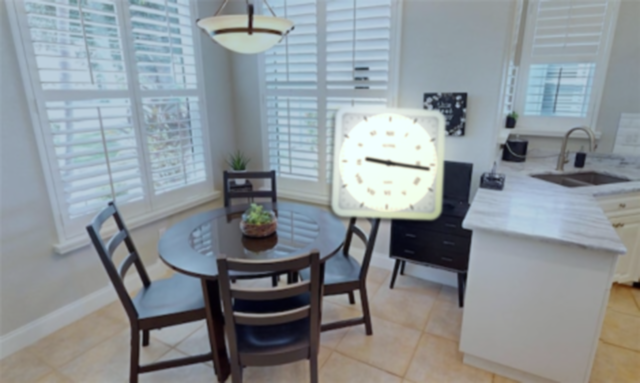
**9:16**
